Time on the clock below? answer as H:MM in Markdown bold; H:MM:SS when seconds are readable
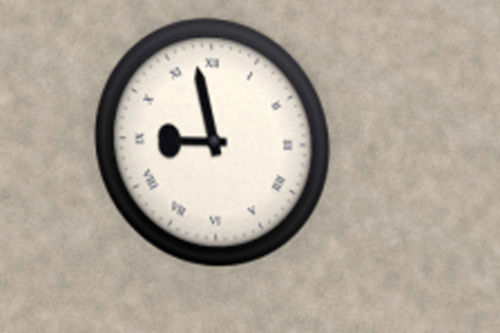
**8:58**
